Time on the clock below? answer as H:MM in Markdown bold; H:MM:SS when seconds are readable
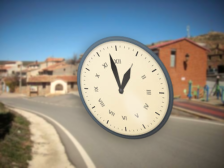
**12:58**
